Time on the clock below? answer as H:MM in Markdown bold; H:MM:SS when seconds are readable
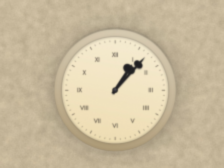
**1:07**
